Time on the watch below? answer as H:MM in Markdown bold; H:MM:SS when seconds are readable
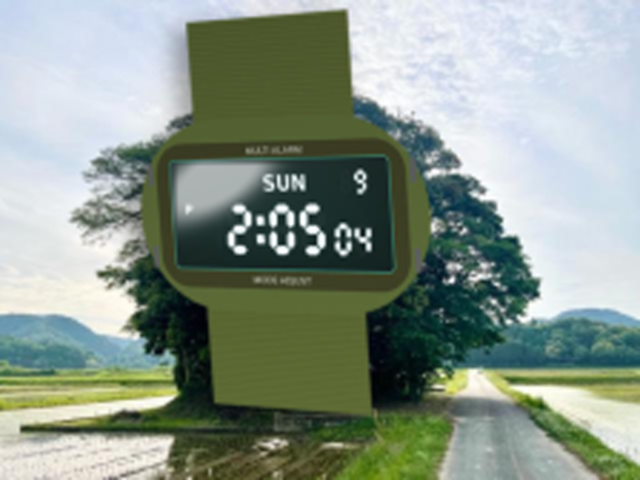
**2:05:04**
